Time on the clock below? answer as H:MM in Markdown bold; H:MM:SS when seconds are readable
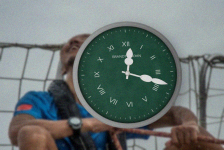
**12:18**
